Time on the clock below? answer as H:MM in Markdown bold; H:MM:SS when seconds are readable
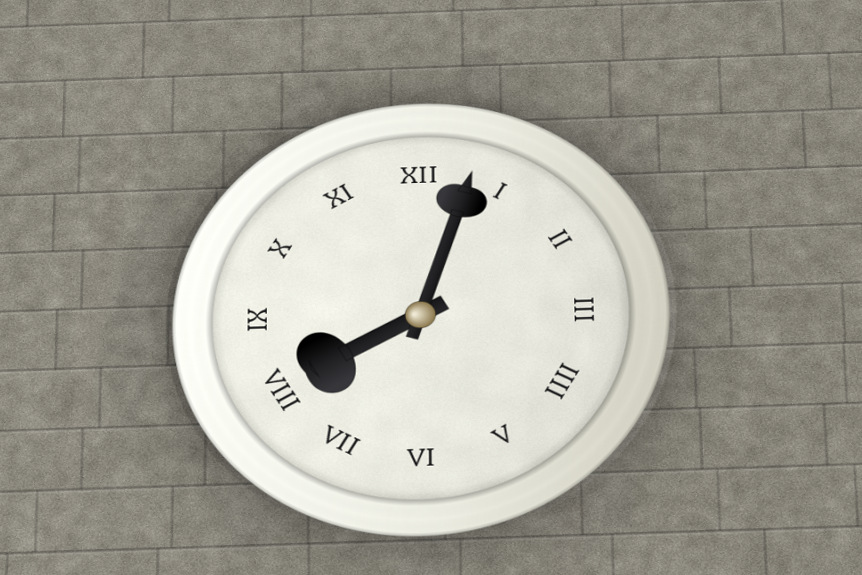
**8:03**
